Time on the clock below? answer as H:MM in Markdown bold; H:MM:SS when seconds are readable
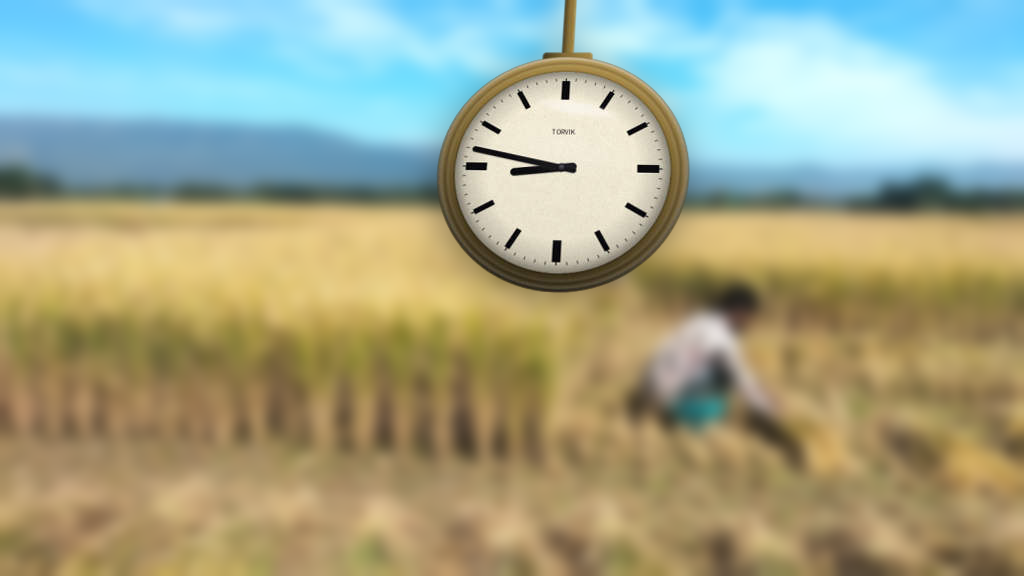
**8:47**
